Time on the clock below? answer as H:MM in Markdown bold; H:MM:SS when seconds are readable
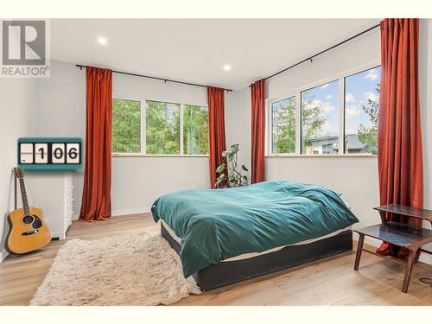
**1:06**
